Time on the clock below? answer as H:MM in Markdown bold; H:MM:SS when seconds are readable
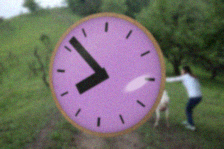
**7:52**
